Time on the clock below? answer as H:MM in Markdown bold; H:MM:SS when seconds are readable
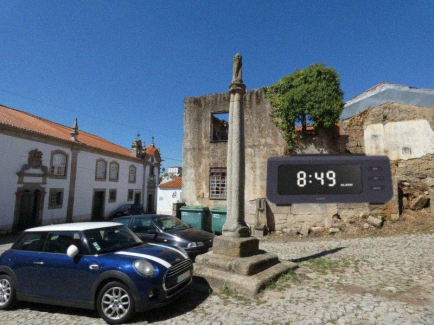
**8:49**
